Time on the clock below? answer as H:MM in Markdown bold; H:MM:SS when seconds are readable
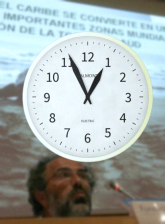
**12:56**
